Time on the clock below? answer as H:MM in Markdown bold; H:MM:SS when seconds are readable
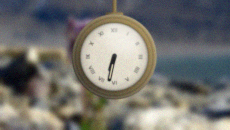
**6:32**
